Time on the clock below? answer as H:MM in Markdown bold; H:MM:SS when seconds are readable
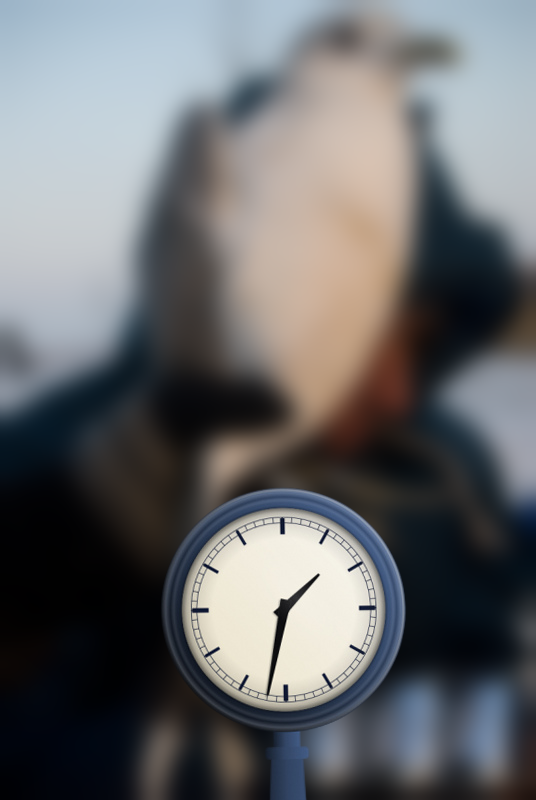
**1:32**
